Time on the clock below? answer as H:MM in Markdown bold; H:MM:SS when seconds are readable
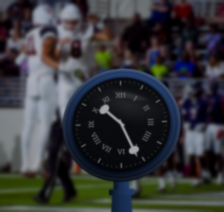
**10:26**
